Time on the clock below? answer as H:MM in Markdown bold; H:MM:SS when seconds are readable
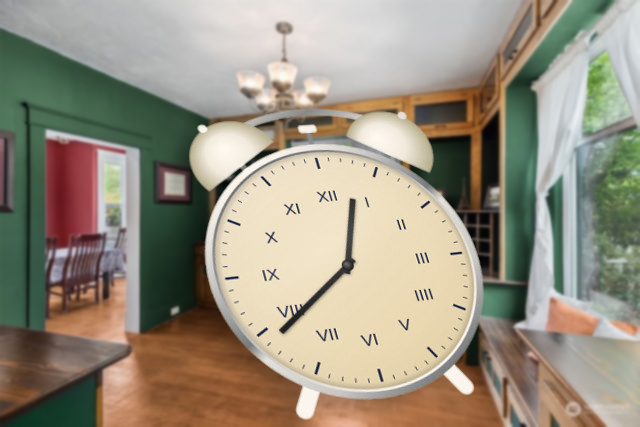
**12:39**
